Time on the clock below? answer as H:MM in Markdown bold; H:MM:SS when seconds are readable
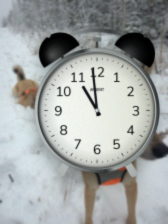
**10:59**
